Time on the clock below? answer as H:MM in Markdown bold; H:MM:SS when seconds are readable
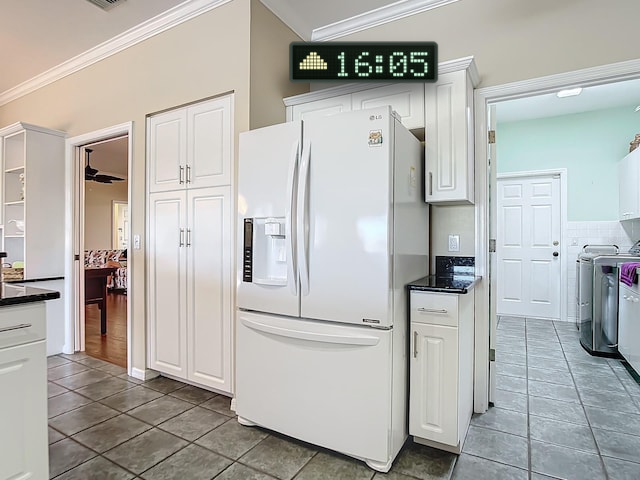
**16:05**
